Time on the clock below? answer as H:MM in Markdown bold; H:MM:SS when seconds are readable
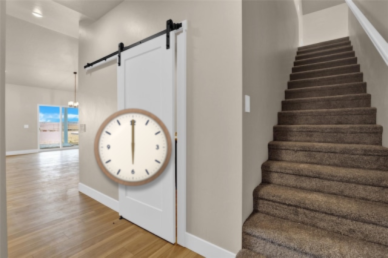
**6:00**
